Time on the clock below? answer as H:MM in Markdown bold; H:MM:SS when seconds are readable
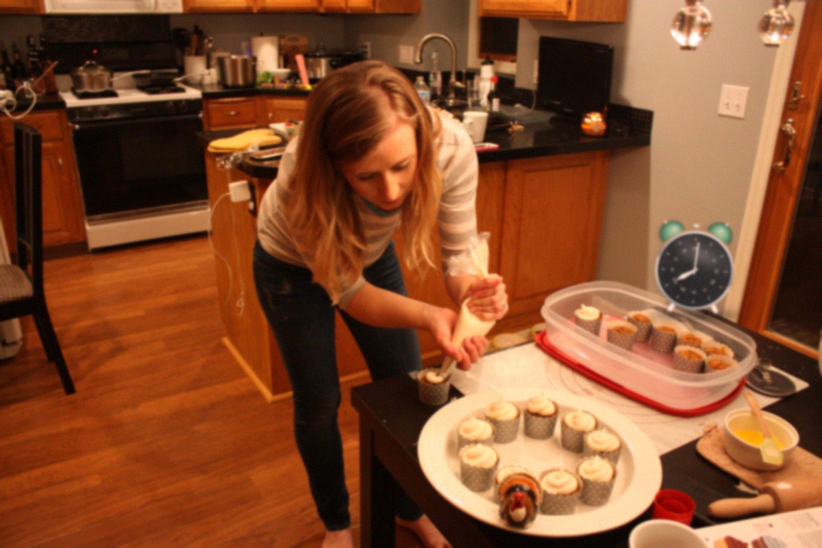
**8:01**
